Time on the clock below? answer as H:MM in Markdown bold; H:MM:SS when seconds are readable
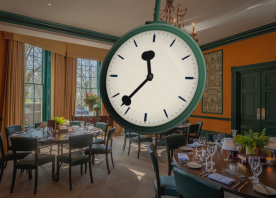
**11:37**
